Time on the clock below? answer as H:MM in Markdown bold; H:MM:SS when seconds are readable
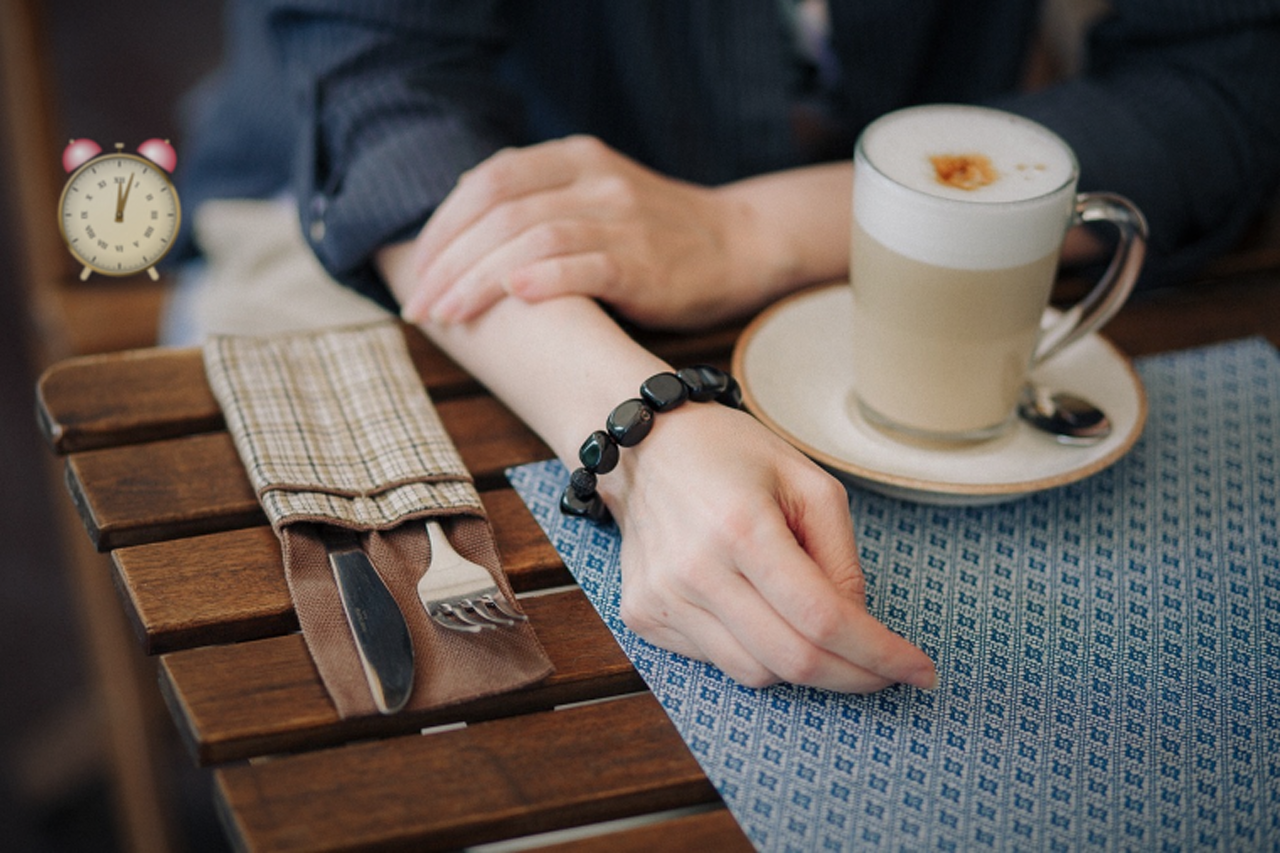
**12:03**
